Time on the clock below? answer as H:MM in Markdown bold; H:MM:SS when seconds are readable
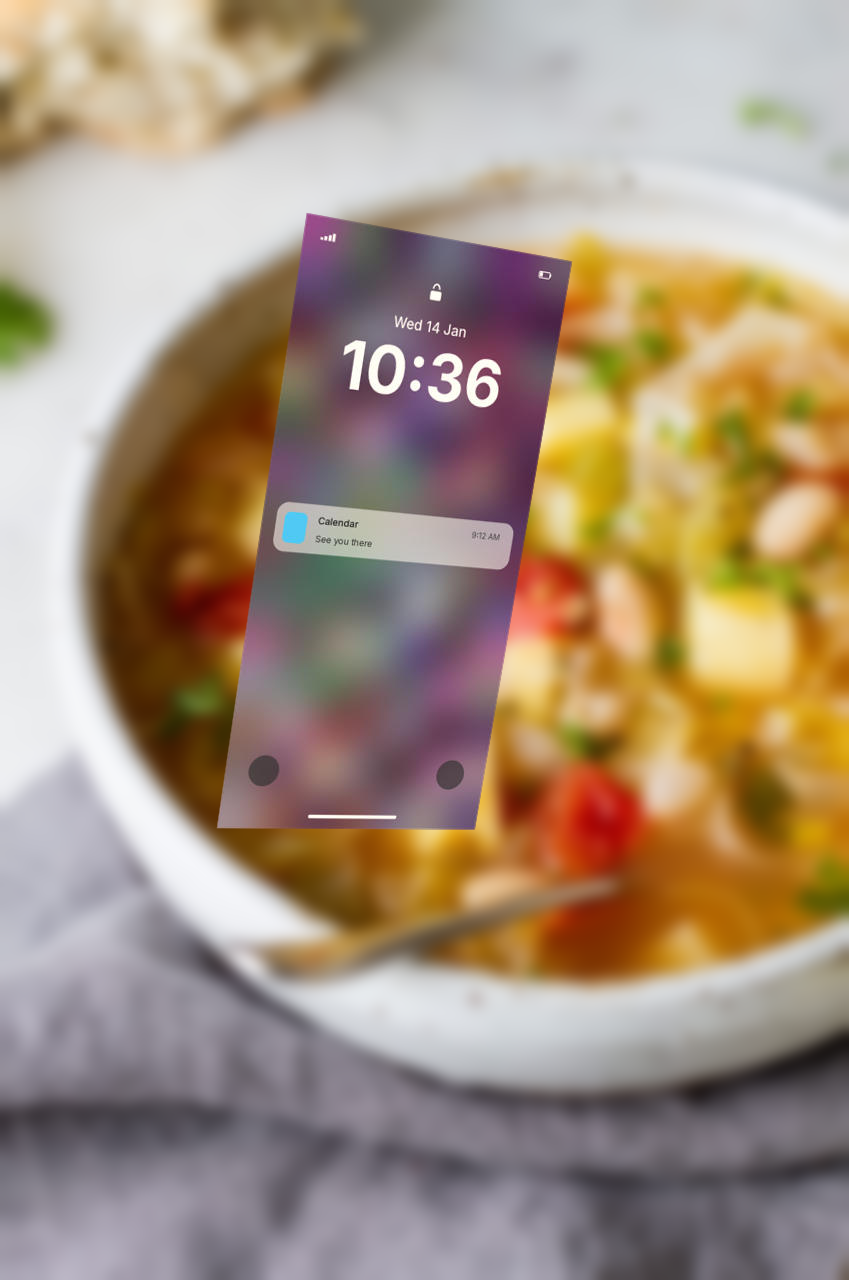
**10:36**
